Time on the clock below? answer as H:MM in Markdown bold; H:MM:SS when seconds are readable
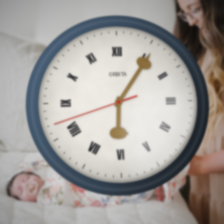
**6:05:42**
